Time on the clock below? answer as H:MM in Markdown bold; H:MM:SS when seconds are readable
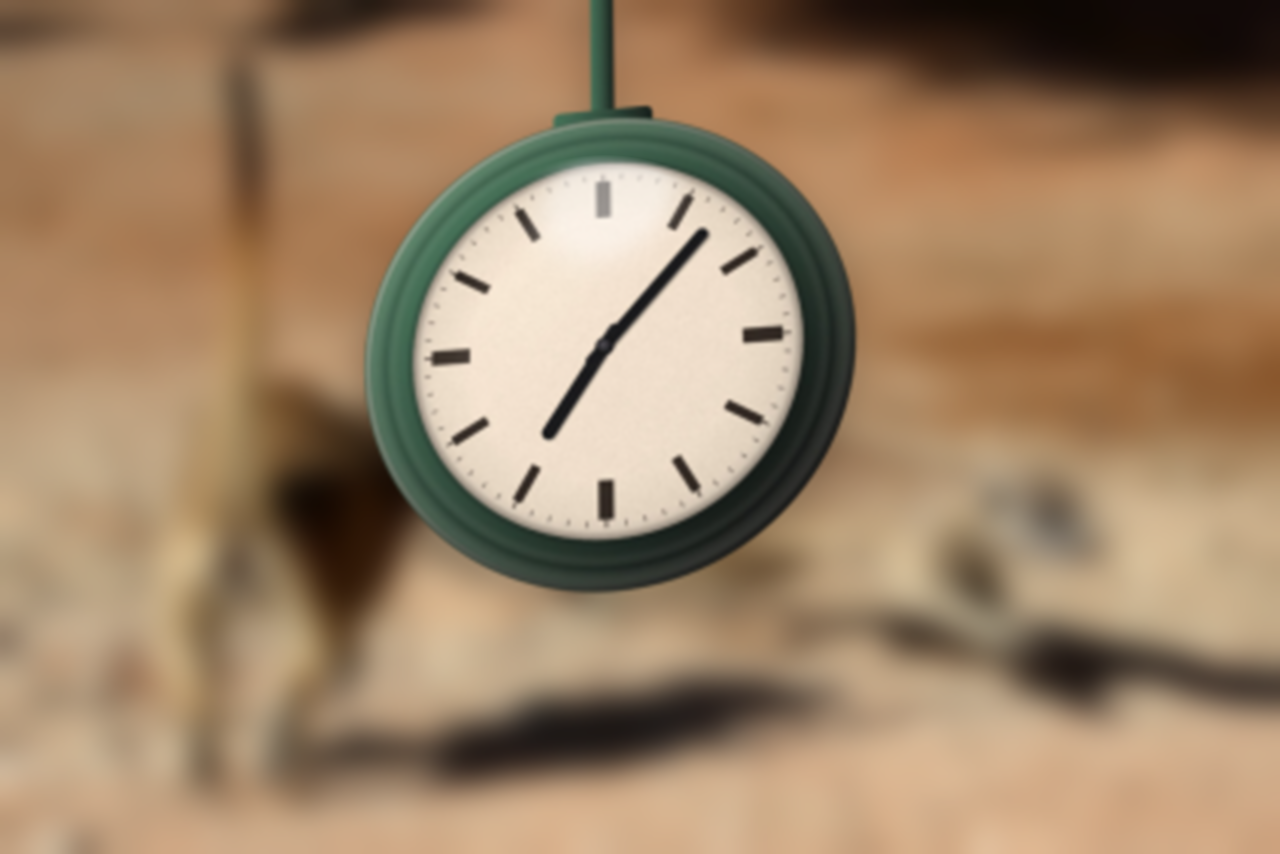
**7:07**
